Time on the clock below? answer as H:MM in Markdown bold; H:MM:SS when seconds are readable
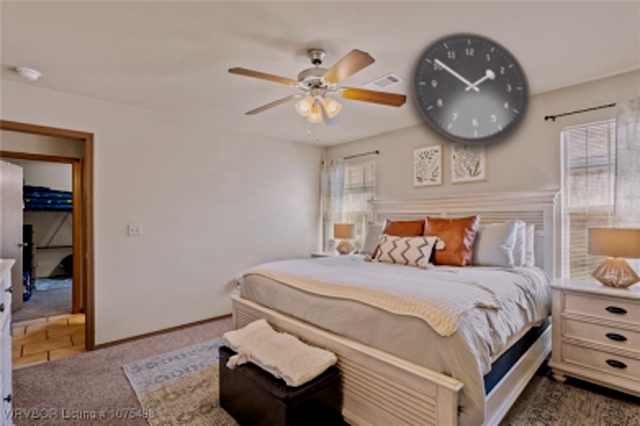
**1:51**
